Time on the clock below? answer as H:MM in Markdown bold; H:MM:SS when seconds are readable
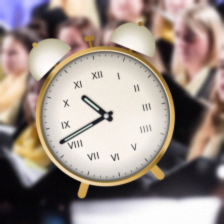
**10:42**
